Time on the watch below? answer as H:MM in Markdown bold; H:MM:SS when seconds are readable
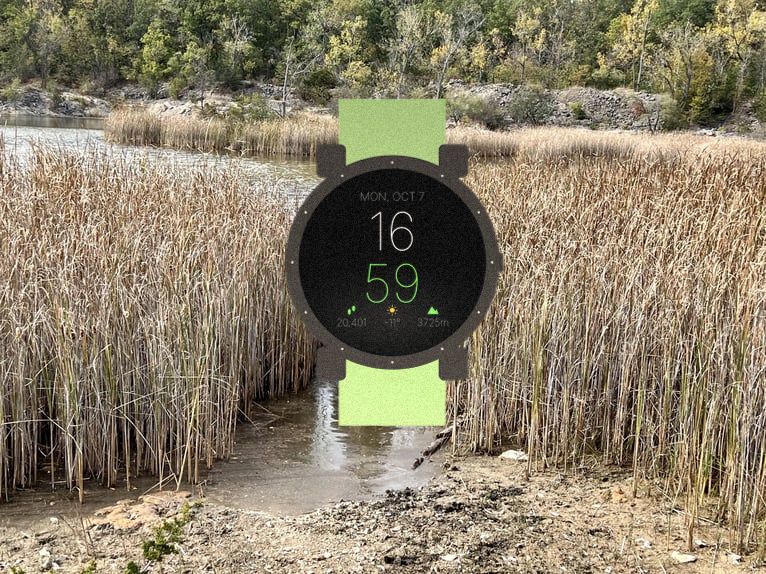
**16:59**
